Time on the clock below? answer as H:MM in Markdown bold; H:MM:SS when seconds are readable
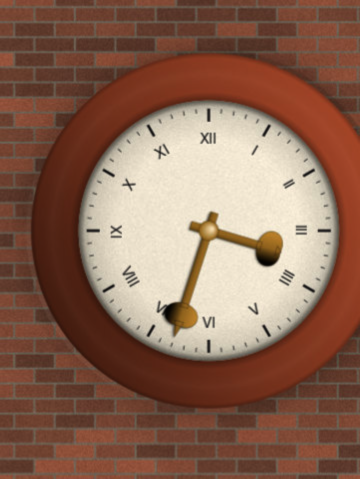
**3:33**
